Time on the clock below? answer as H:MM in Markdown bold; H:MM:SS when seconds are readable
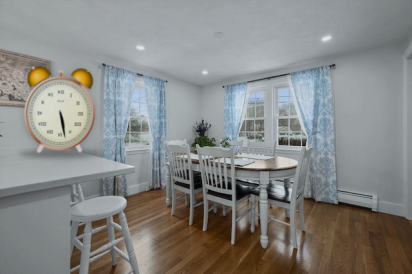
**5:28**
